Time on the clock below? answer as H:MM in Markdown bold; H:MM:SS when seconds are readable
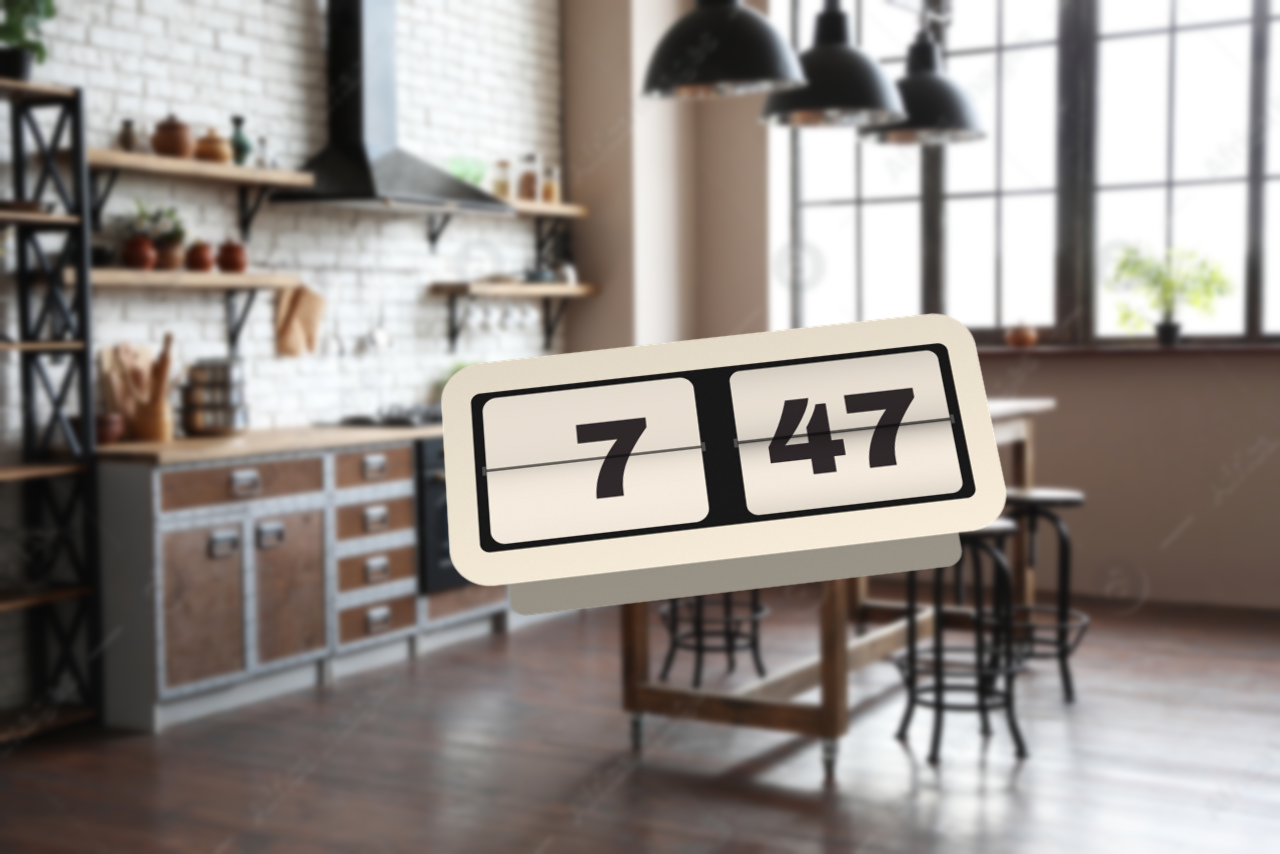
**7:47**
